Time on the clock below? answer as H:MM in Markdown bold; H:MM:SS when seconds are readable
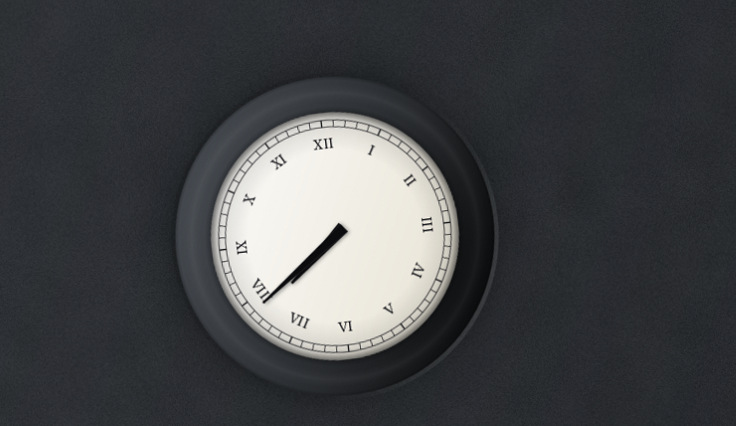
**7:39**
